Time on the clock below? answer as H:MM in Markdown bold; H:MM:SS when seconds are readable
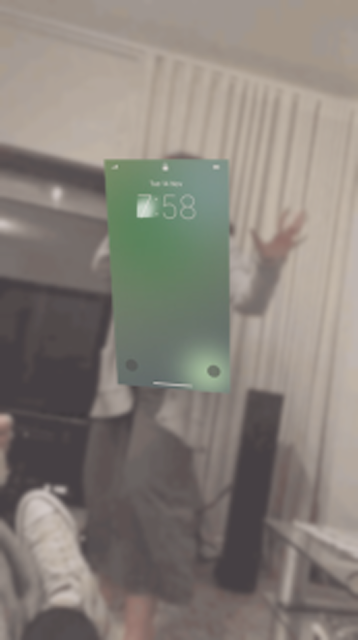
**7:58**
